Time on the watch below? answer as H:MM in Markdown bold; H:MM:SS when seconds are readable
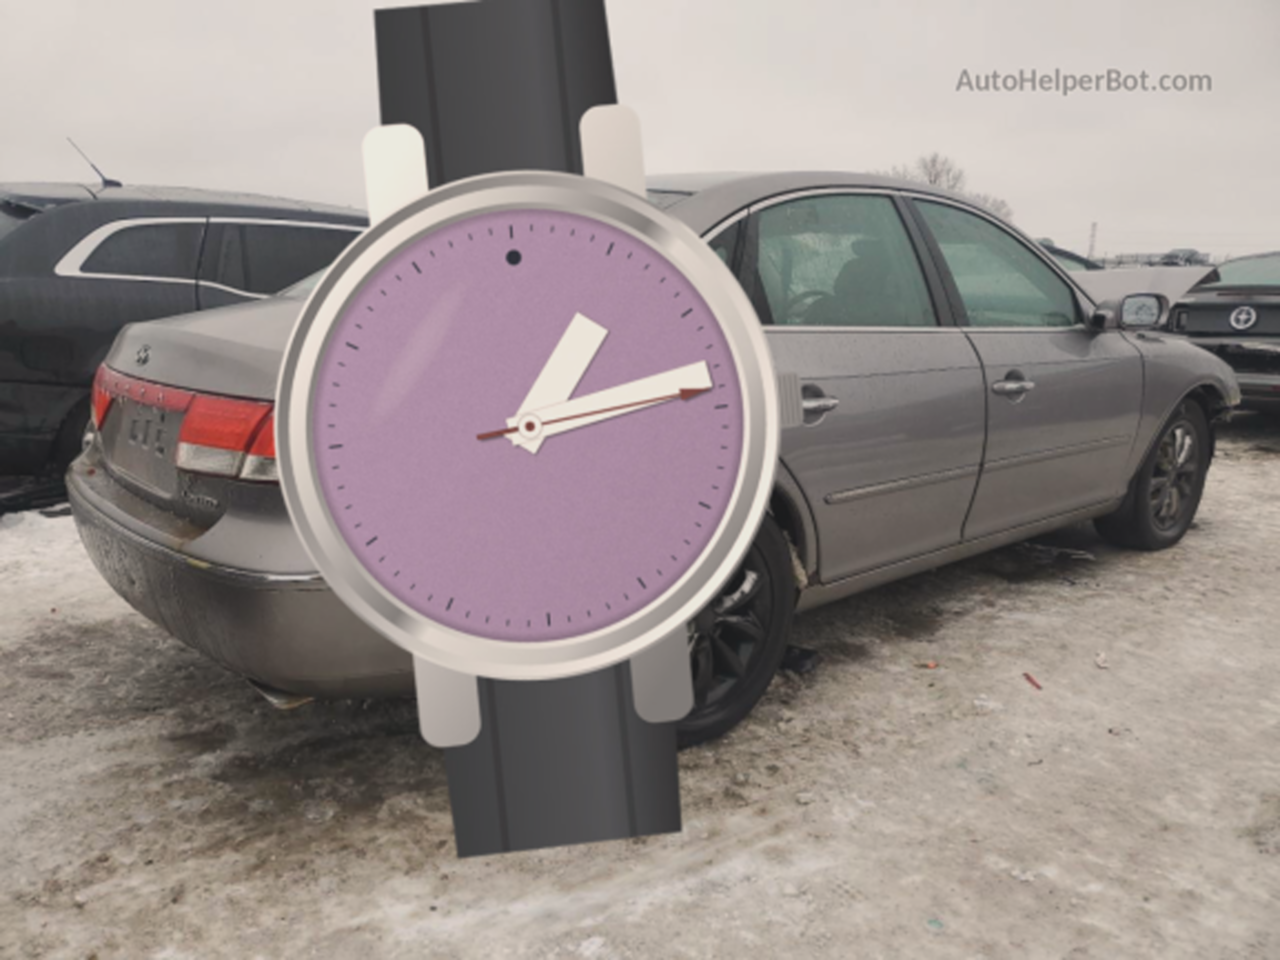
**1:13:14**
